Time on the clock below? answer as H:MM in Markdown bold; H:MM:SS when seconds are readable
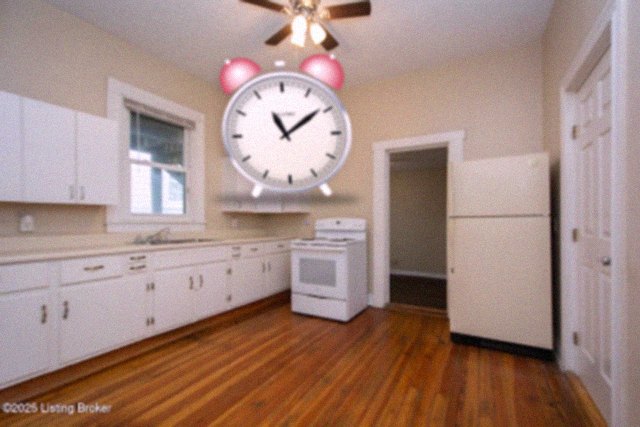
**11:09**
